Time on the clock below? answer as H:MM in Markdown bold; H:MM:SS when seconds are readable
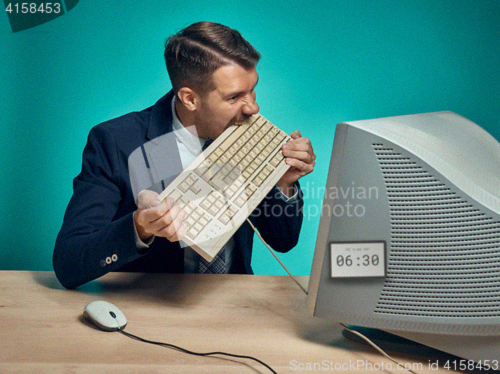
**6:30**
